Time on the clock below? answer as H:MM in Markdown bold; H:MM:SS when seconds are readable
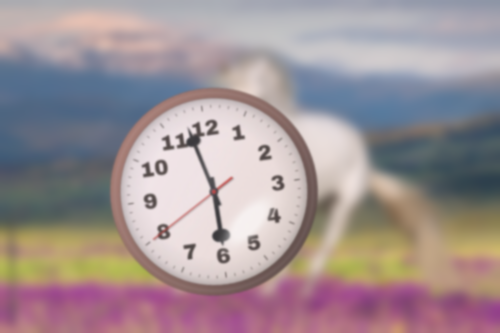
**5:57:40**
